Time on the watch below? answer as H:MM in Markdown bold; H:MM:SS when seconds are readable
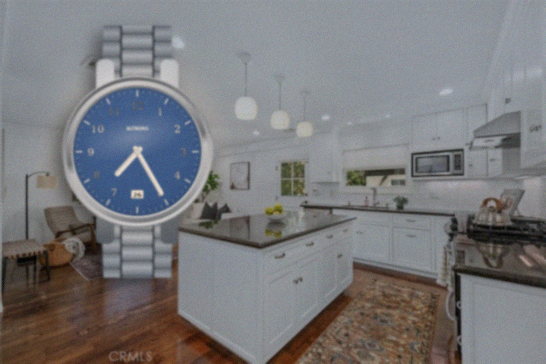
**7:25**
